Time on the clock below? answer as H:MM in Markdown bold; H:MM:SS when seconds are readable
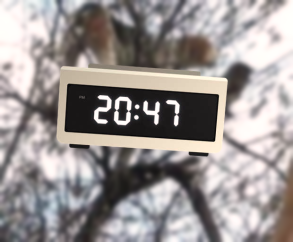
**20:47**
